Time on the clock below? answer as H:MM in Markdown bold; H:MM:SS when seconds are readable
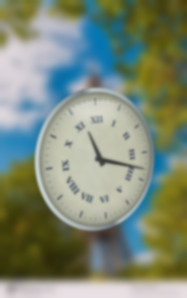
**11:18**
